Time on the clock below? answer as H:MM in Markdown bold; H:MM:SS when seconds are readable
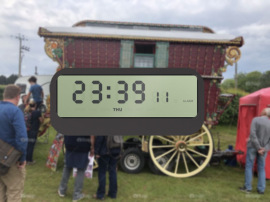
**23:39:11**
